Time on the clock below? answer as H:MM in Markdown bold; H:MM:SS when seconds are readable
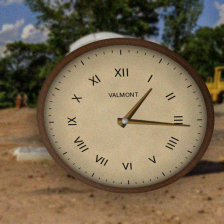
**1:16**
